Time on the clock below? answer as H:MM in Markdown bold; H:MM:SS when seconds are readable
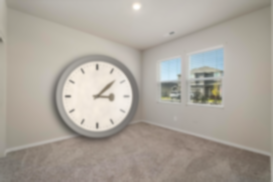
**3:08**
